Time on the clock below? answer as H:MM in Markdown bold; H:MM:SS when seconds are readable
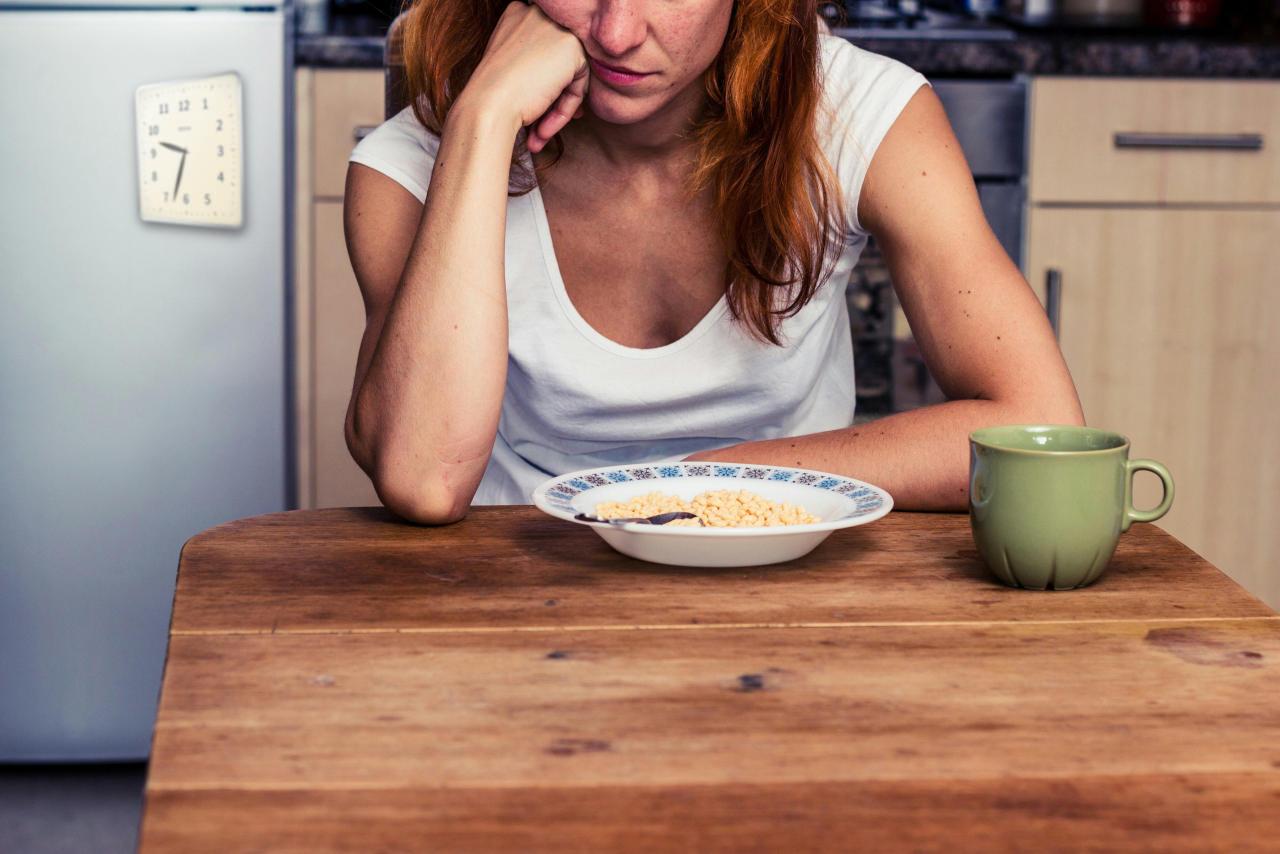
**9:33**
